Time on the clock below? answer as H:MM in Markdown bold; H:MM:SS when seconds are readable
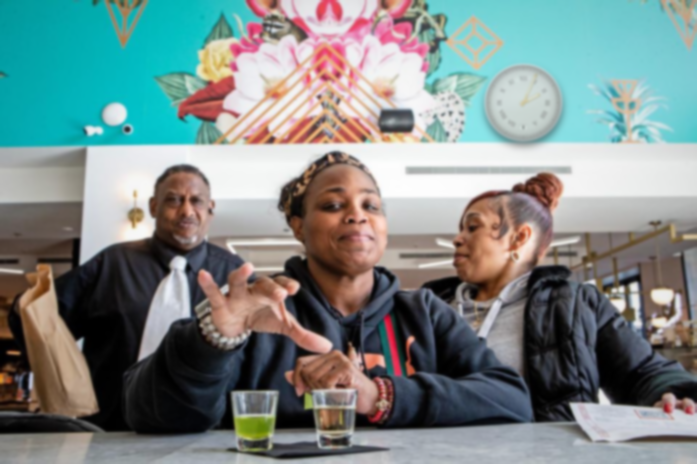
**2:04**
